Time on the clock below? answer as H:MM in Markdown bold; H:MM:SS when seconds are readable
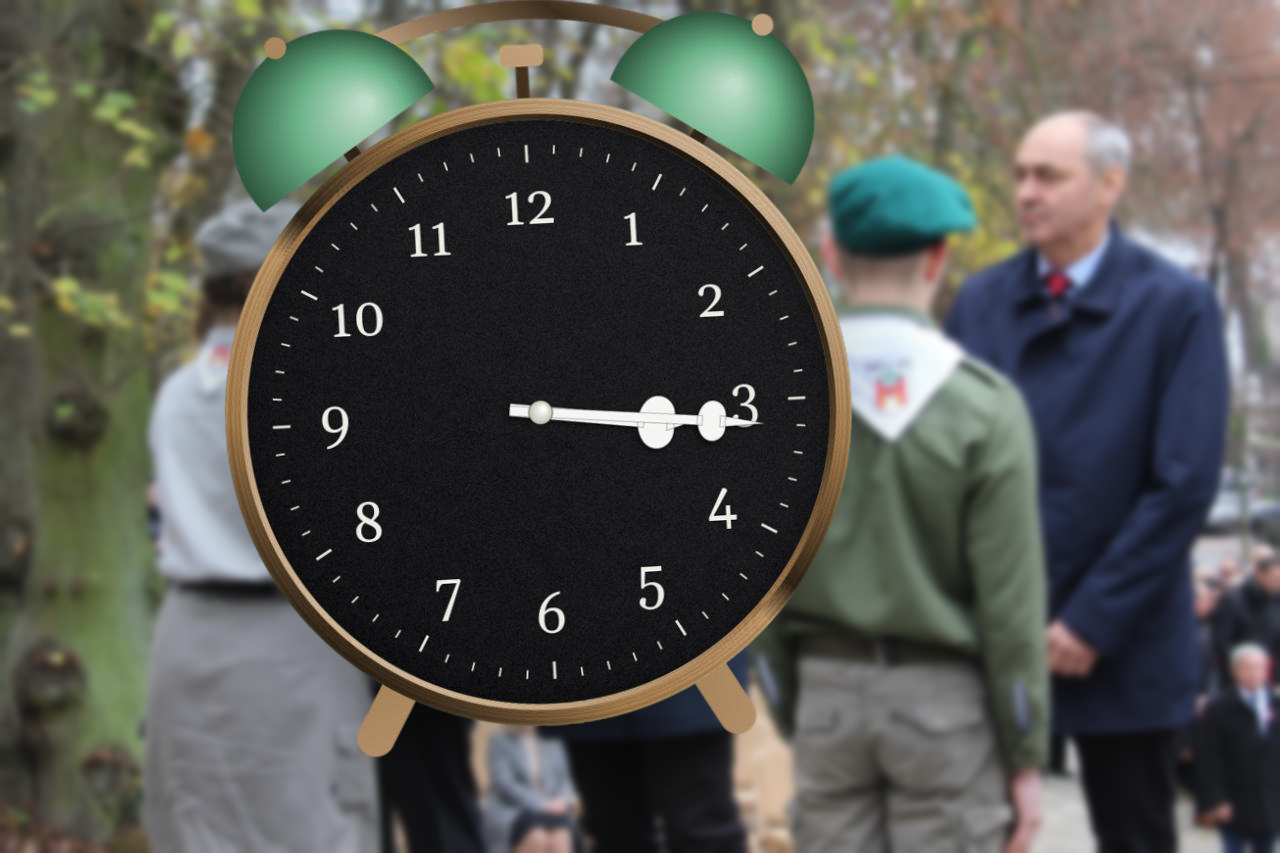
**3:16**
